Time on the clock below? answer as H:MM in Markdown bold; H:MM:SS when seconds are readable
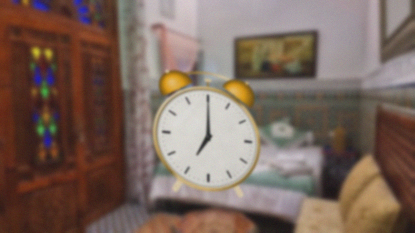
**7:00**
